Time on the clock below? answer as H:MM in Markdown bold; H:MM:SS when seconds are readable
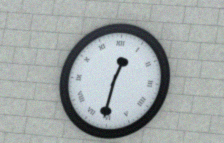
**12:31**
